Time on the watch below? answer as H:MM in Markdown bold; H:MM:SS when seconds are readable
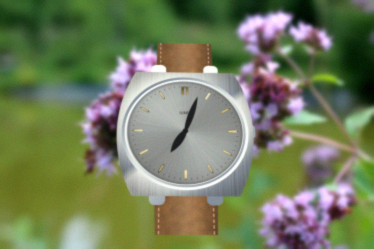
**7:03**
